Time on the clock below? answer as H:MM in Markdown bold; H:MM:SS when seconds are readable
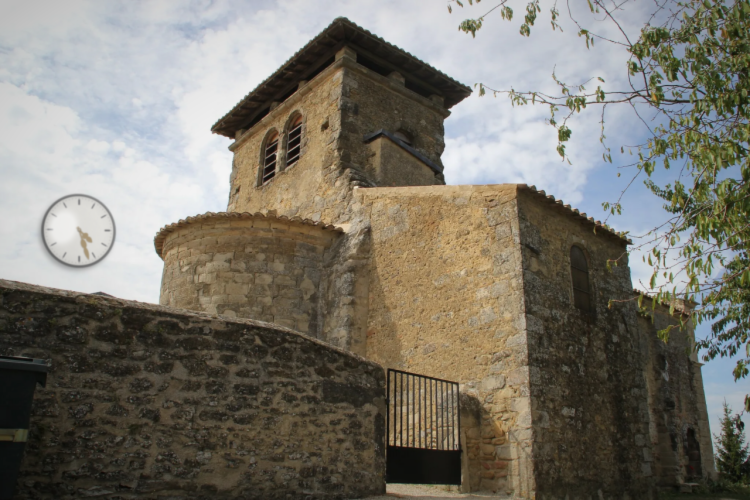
**4:27**
